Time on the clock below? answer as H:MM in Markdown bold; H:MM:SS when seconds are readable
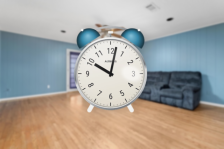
**10:02**
